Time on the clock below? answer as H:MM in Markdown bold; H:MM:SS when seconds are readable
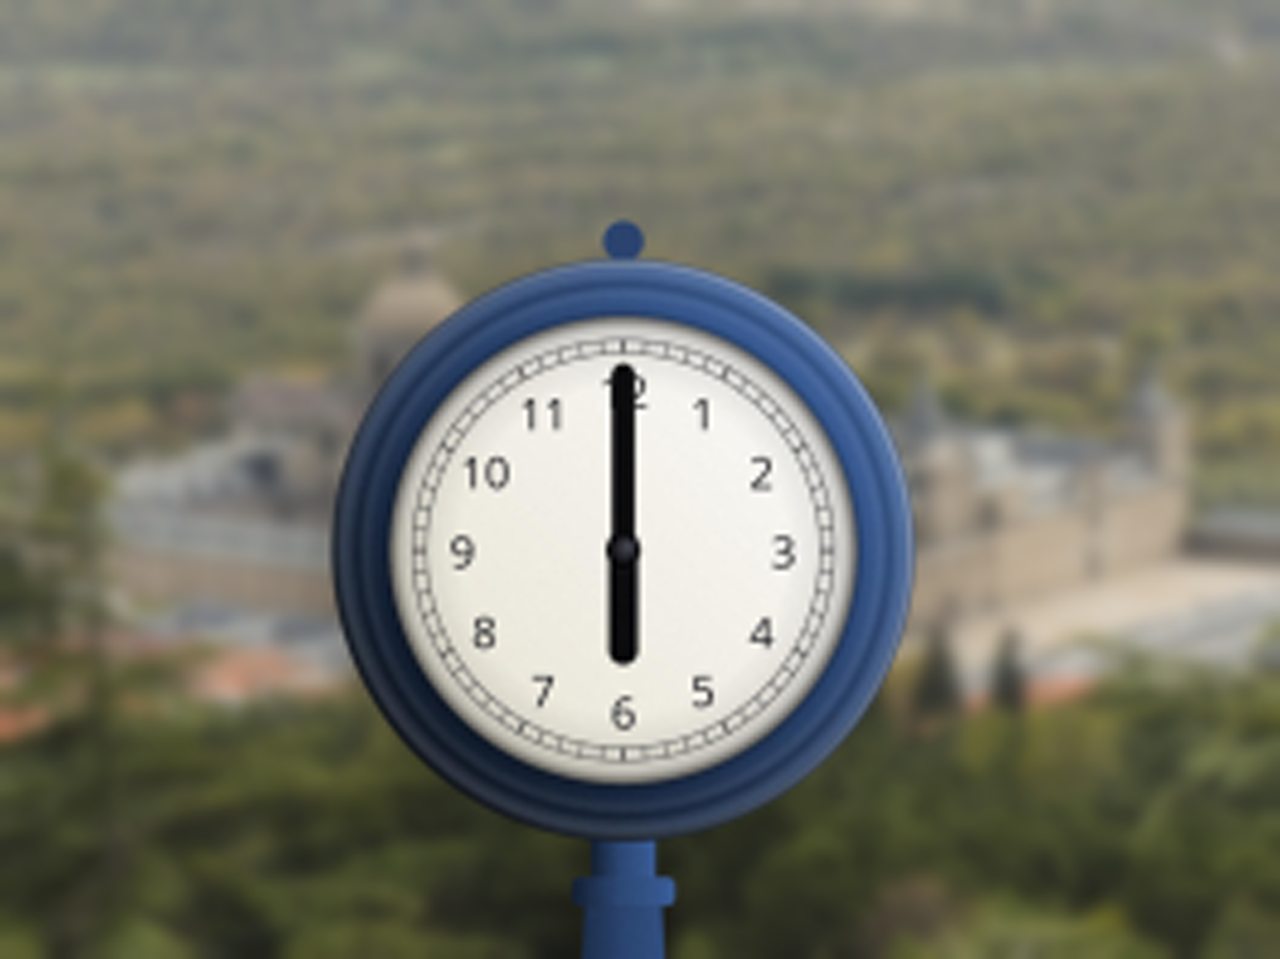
**6:00**
